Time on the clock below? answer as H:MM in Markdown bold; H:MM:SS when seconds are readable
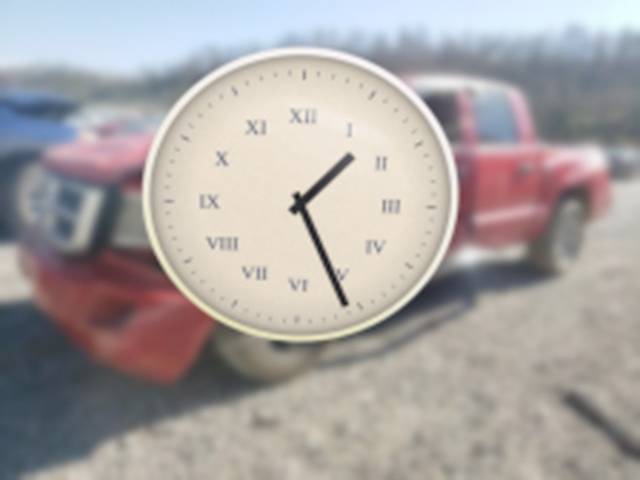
**1:26**
